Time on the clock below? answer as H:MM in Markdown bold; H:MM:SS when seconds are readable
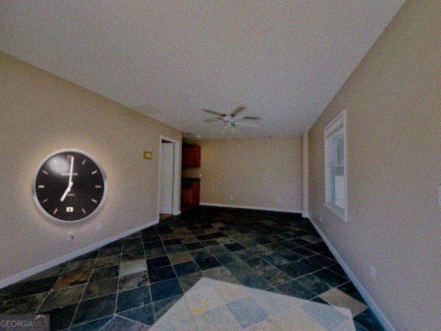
**7:01**
